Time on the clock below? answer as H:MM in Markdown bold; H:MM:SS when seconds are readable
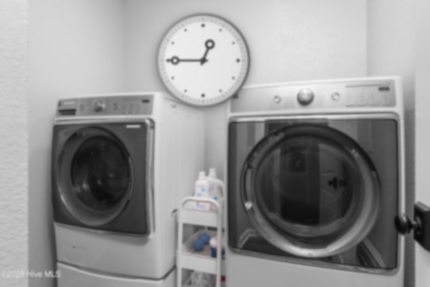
**12:45**
